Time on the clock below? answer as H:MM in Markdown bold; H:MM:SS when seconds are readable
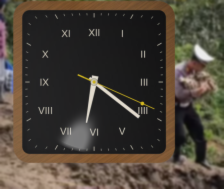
**6:21:19**
